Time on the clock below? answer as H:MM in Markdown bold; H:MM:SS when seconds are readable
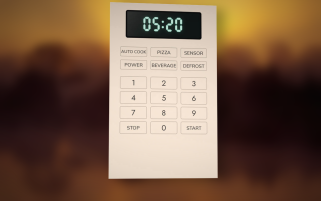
**5:20**
